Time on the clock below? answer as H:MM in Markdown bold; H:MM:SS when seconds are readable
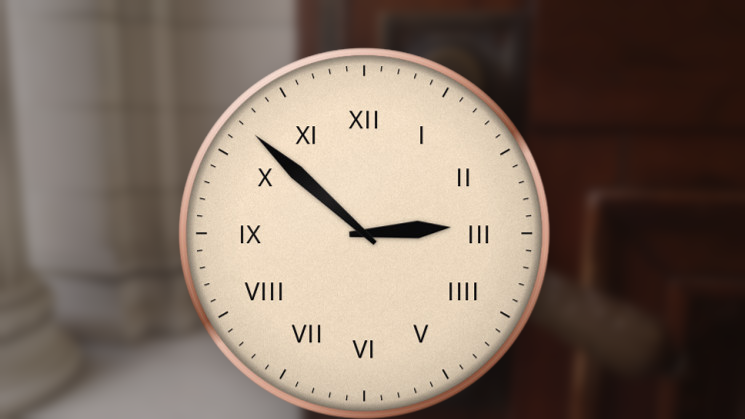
**2:52**
